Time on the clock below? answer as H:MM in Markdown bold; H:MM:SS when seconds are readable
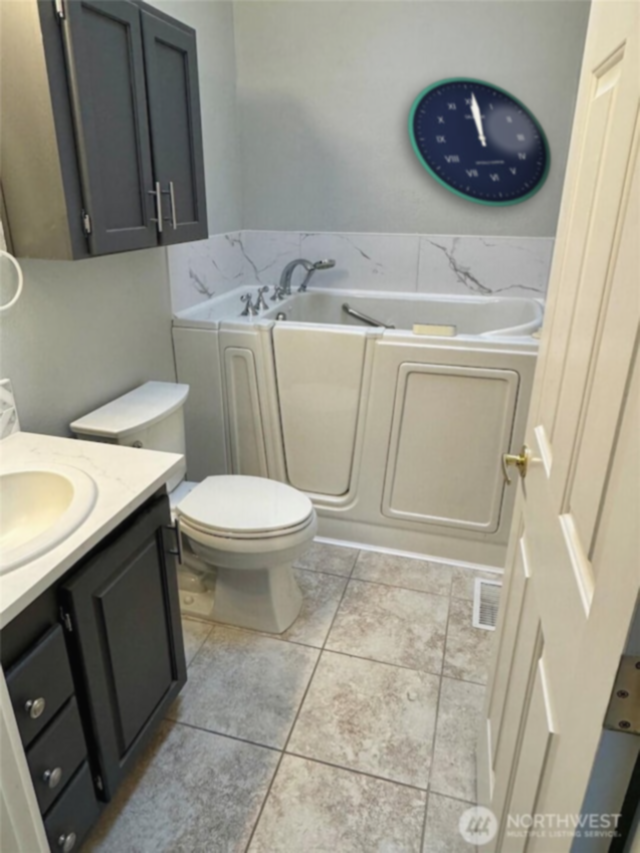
**12:01**
